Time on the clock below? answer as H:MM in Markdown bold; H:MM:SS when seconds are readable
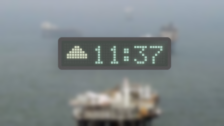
**11:37**
